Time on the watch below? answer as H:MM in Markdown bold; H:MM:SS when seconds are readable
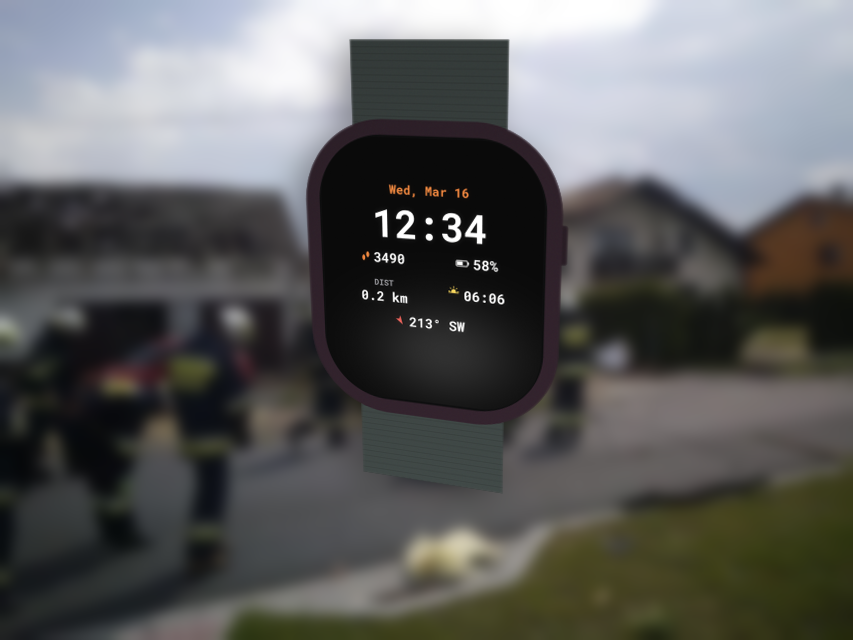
**12:34**
